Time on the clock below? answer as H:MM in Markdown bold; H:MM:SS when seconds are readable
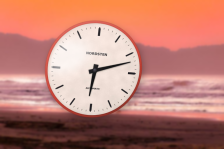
**6:12**
